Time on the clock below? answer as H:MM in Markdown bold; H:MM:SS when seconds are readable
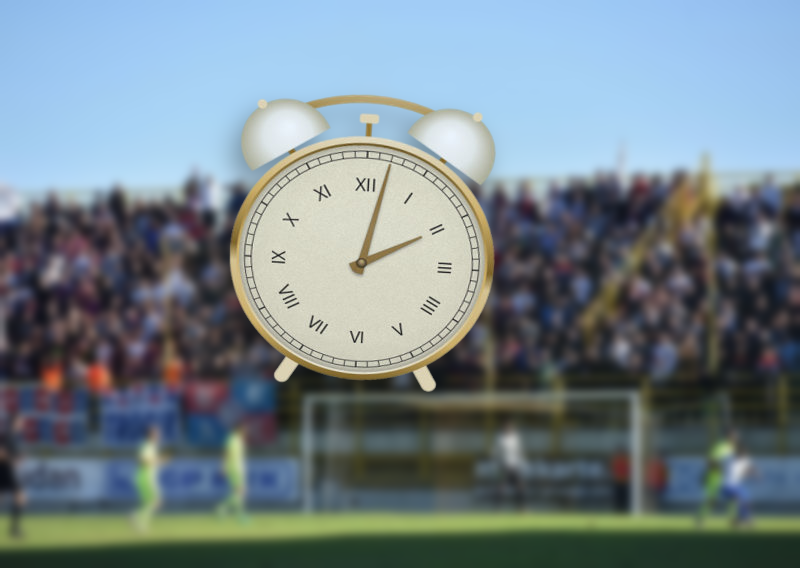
**2:02**
